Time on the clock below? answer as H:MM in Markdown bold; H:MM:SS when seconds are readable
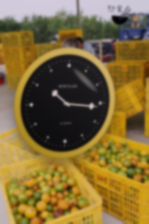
**10:16**
